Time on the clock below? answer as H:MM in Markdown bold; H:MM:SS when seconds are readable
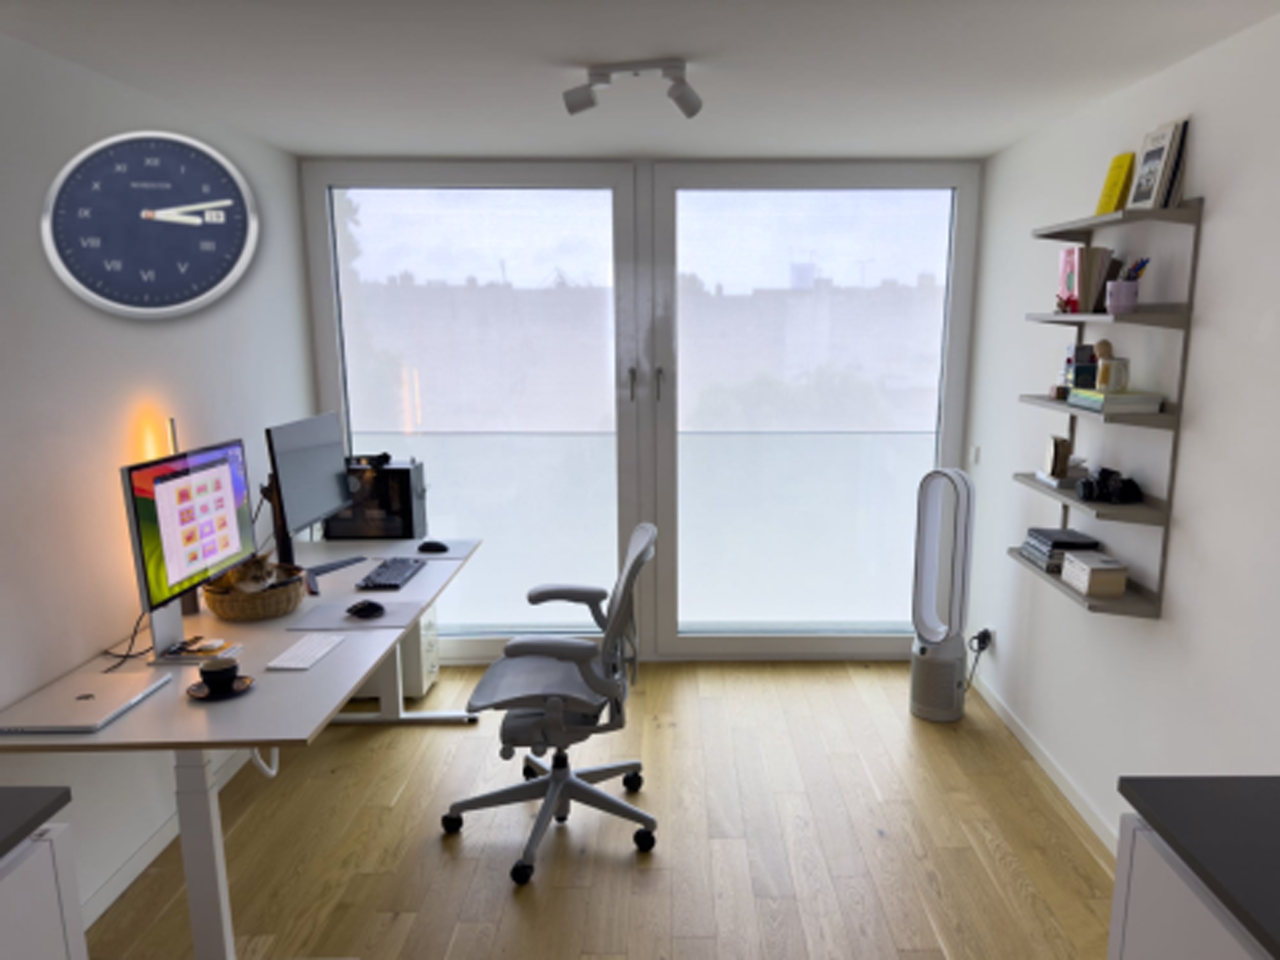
**3:13**
